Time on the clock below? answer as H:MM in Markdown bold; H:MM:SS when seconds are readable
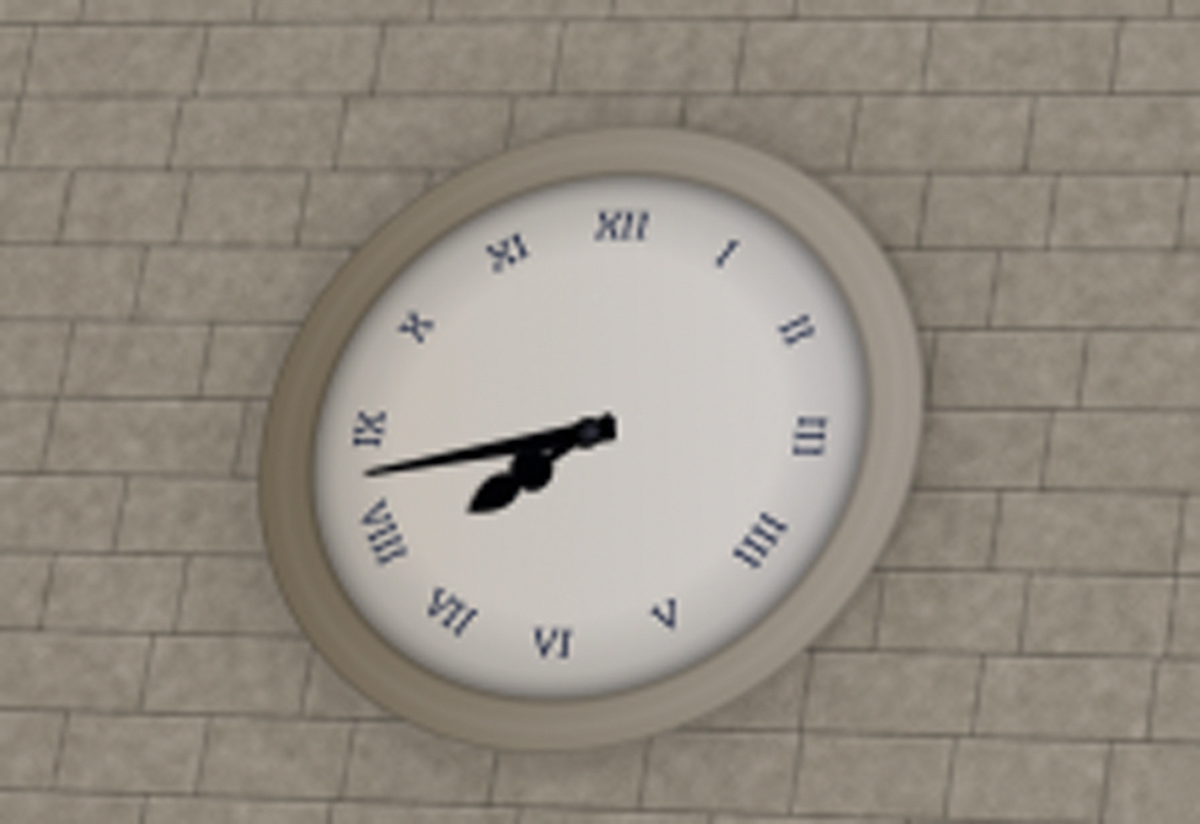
**7:43**
